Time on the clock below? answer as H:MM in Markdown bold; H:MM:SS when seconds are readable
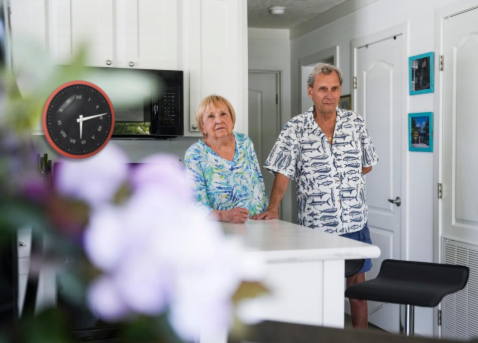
**6:14**
